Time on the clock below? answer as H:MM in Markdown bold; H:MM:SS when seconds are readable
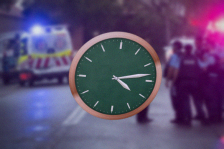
**4:13**
